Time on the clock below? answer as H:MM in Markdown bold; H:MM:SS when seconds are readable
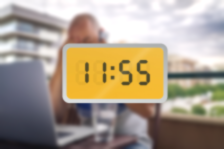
**11:55**
